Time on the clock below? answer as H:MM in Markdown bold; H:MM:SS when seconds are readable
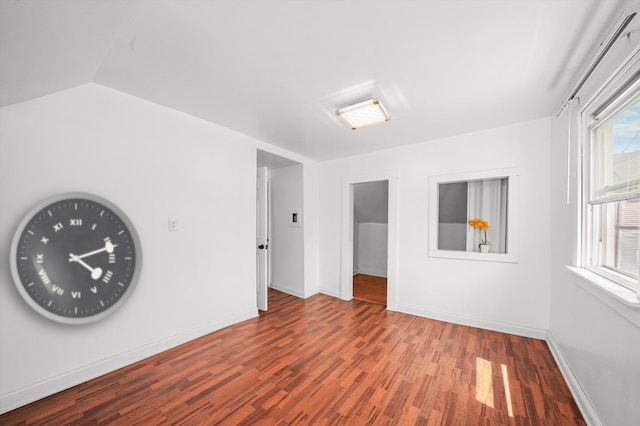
**4:12**
